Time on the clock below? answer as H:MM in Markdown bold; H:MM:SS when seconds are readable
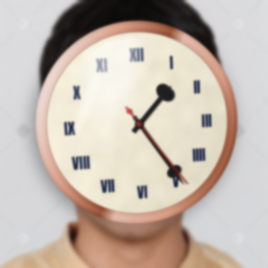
**1:24:24**
